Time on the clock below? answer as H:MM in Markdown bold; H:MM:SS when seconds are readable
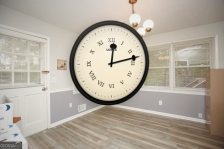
**12:13**
